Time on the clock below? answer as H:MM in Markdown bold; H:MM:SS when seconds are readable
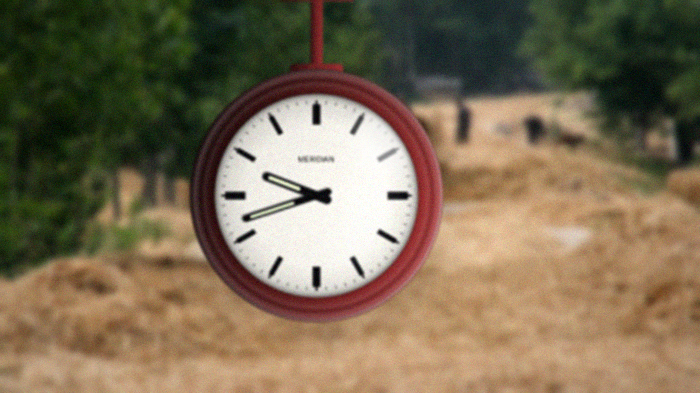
**9:42**
